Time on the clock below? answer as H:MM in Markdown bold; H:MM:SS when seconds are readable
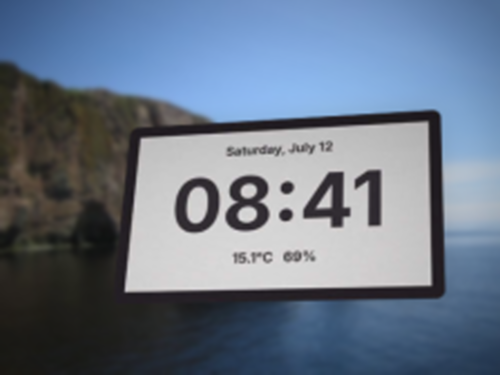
**8:41**
